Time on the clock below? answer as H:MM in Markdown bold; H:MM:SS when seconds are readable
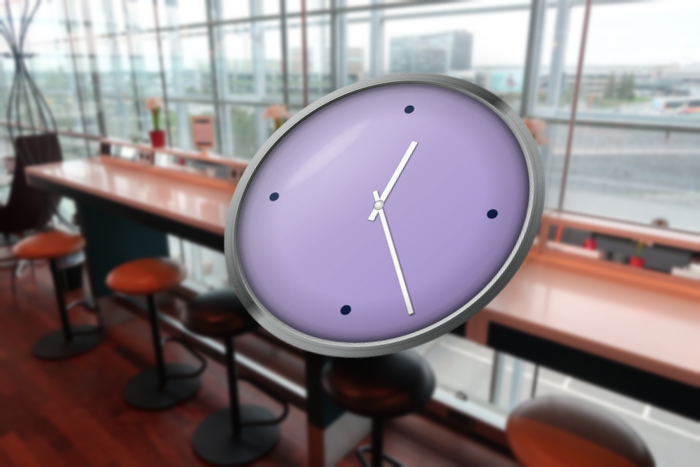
**12:25**
